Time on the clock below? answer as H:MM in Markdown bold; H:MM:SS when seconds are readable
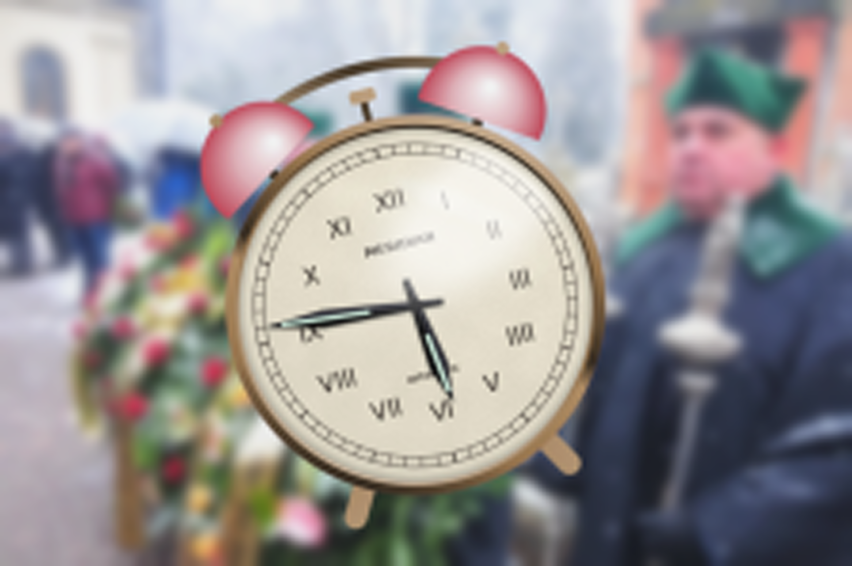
**5:46**
